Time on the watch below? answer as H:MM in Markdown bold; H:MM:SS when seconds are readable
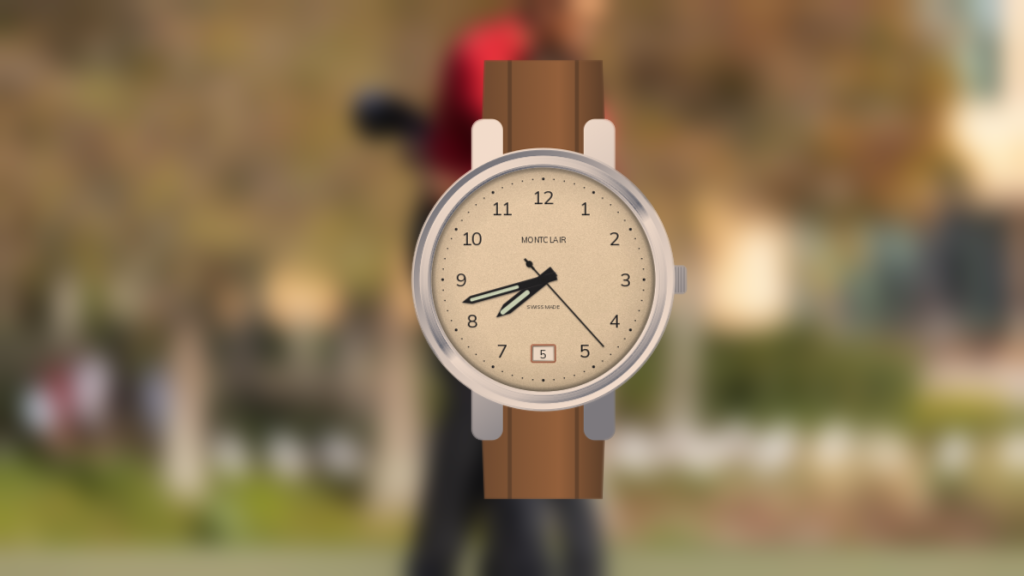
**7:42:23**
